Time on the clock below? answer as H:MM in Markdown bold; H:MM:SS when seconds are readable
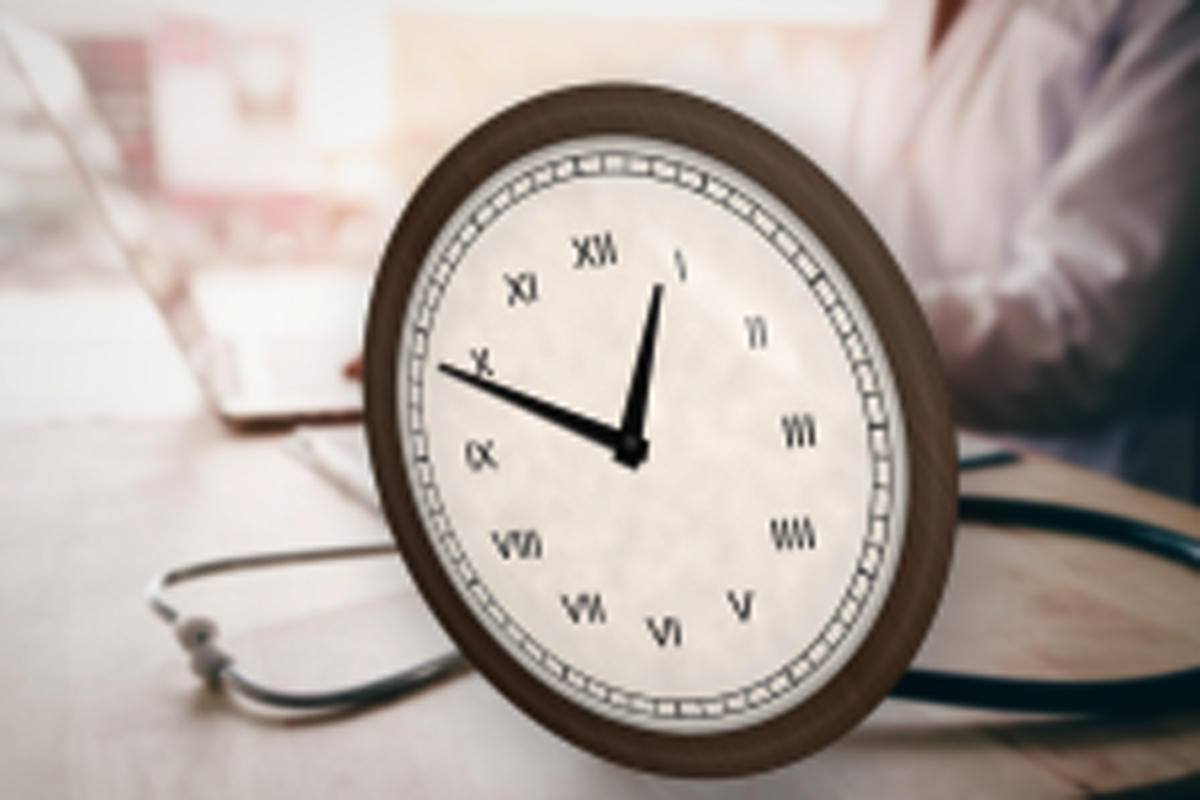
**12:49**
